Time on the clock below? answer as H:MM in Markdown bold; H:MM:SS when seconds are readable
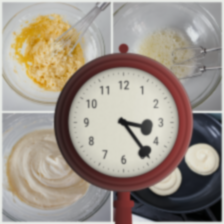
**3:24**
